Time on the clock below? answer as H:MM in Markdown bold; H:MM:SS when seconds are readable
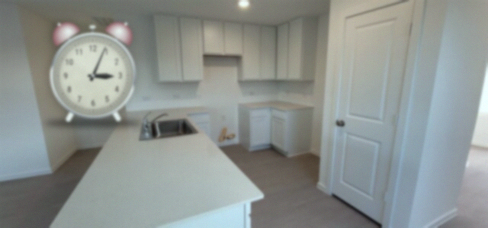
**3:04**
